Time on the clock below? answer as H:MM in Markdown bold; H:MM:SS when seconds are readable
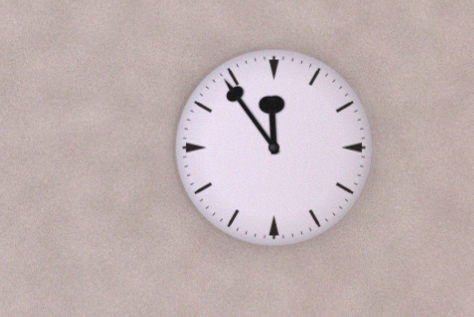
**11:54**
